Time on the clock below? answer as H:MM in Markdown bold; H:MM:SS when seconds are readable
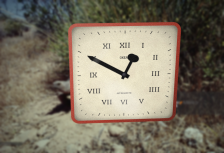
**12:50**
